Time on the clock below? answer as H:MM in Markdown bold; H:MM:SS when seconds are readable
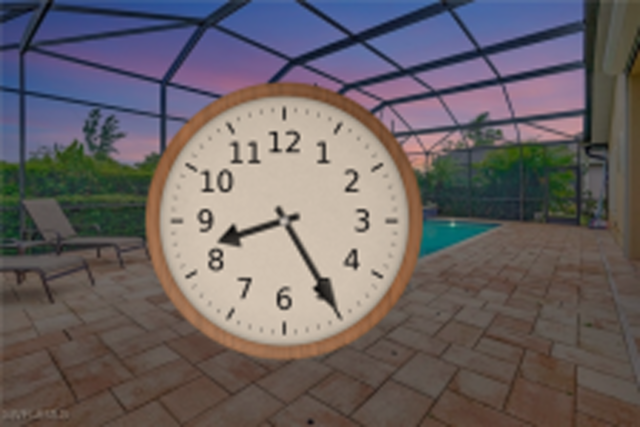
**8:25**
